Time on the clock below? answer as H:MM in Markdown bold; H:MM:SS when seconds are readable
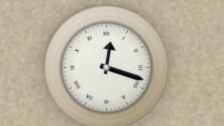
**12:18**
